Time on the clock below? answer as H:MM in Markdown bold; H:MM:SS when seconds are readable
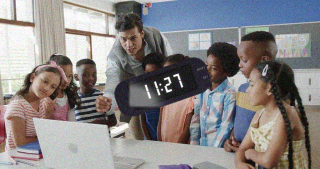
**11:27**
